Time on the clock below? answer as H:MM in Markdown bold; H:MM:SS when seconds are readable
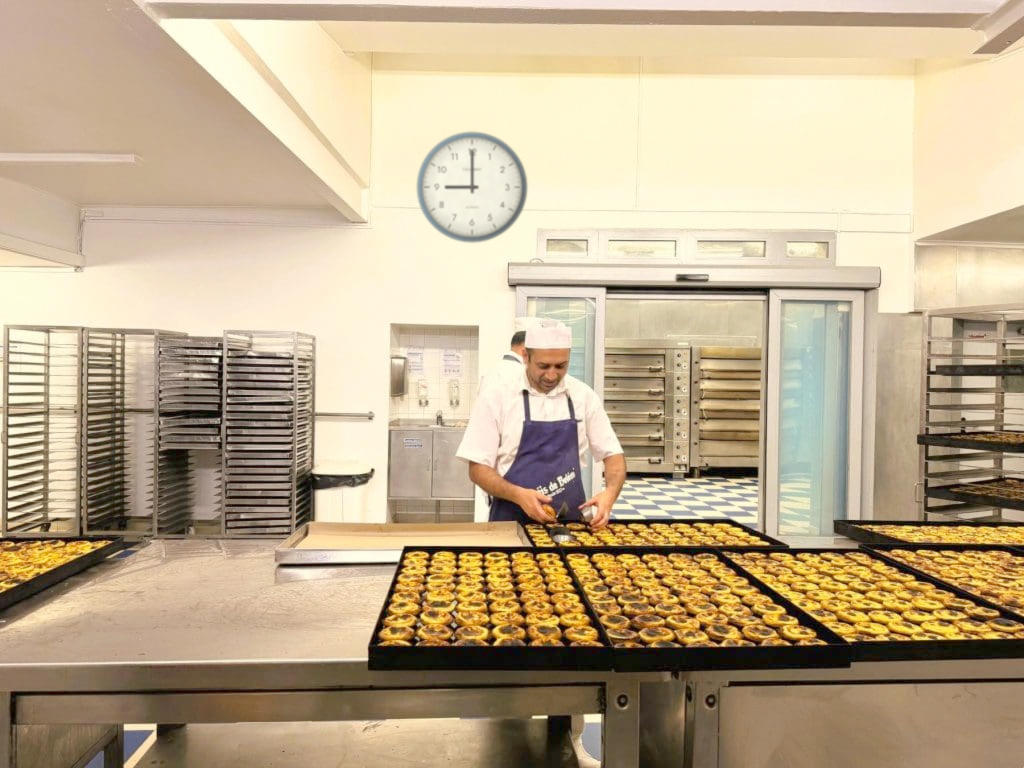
**9:00**
